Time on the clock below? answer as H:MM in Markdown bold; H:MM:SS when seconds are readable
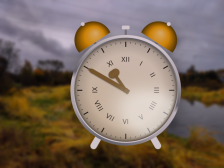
**10:50**
